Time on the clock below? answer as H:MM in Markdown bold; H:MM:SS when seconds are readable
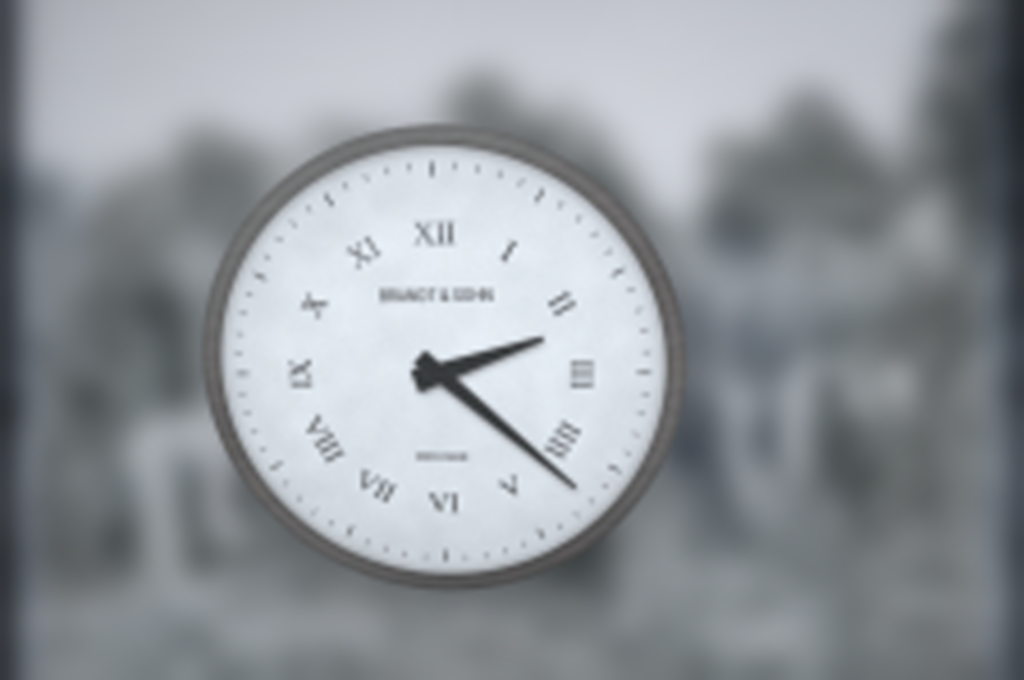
**2:22**
